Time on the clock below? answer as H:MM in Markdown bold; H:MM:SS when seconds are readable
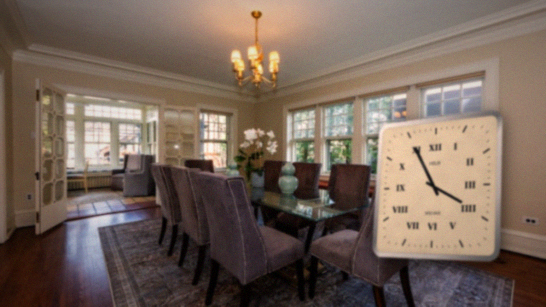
**3:55**
